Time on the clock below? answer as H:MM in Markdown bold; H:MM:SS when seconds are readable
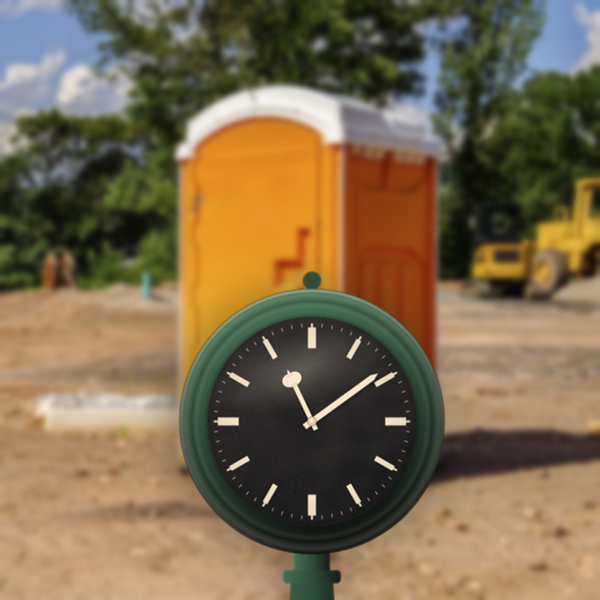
**11:09**
